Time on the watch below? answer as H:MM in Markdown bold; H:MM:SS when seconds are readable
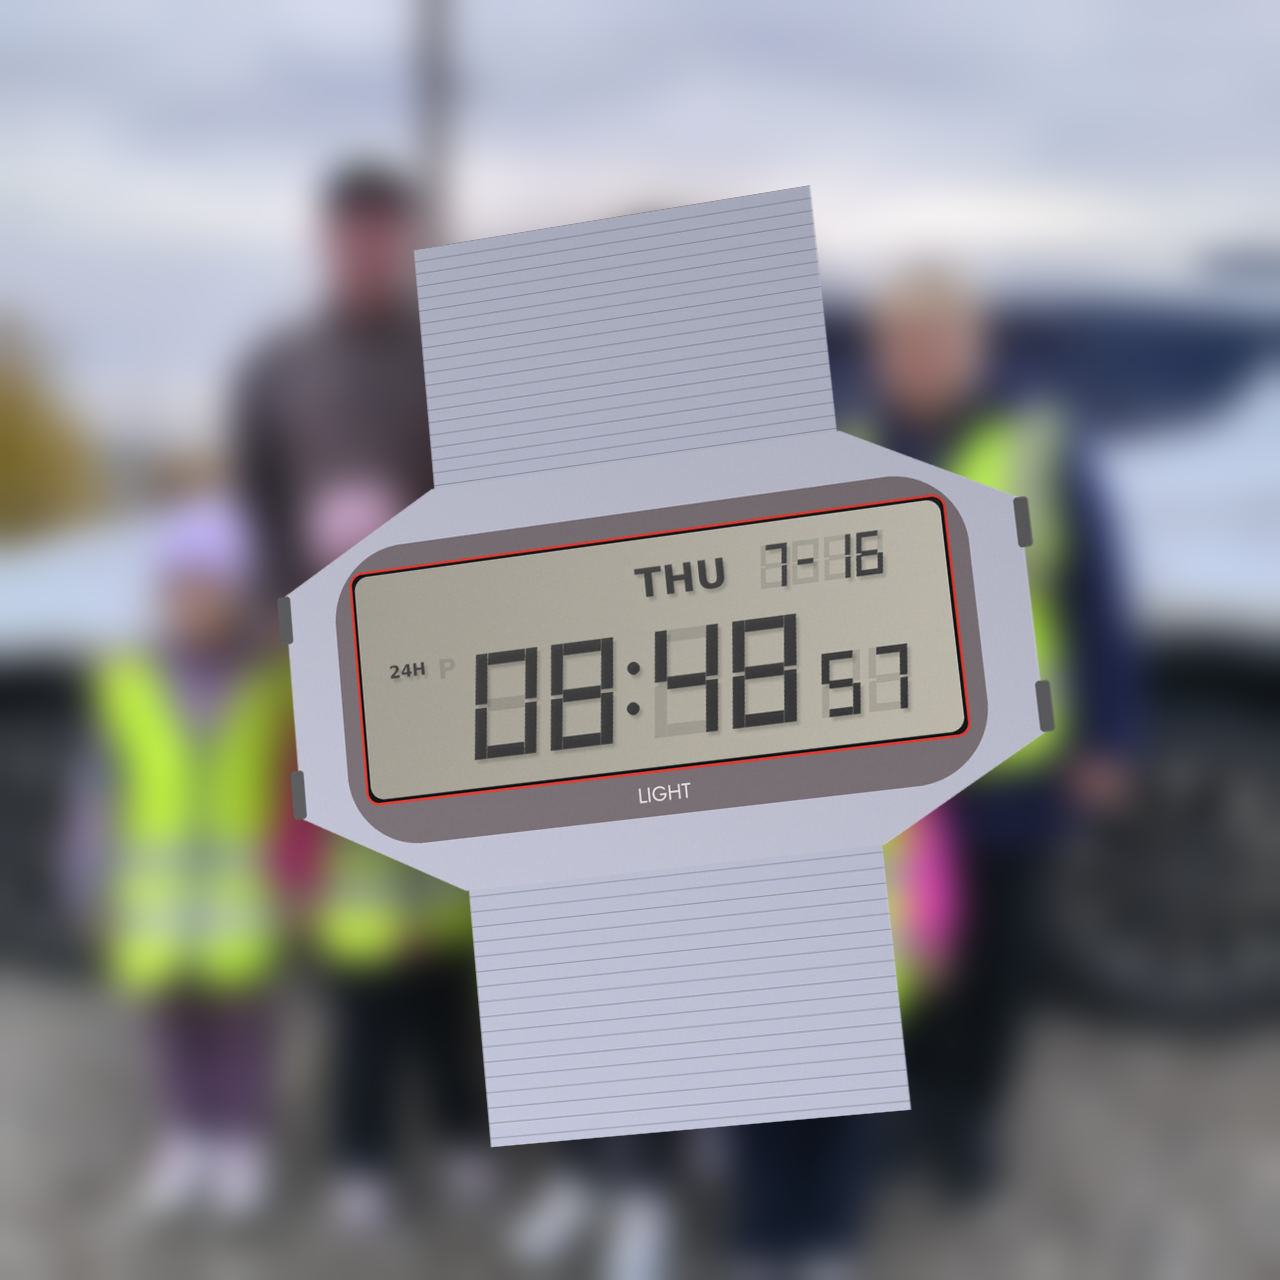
**8:48:57**
